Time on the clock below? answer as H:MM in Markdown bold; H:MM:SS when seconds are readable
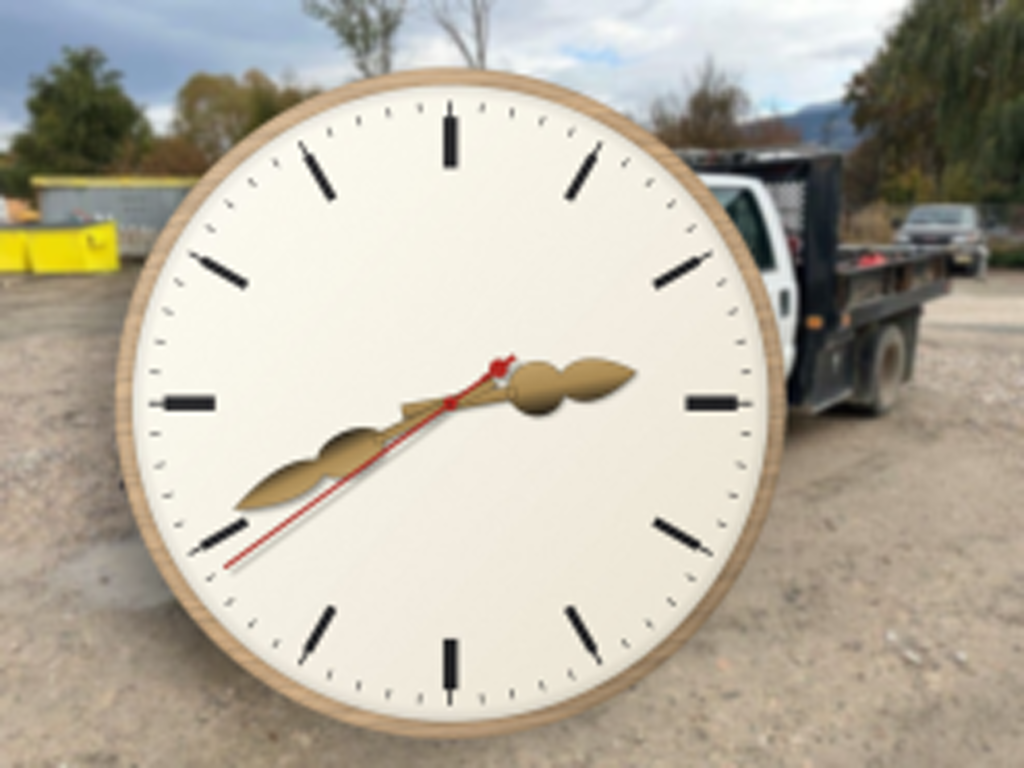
**2:40:39**
